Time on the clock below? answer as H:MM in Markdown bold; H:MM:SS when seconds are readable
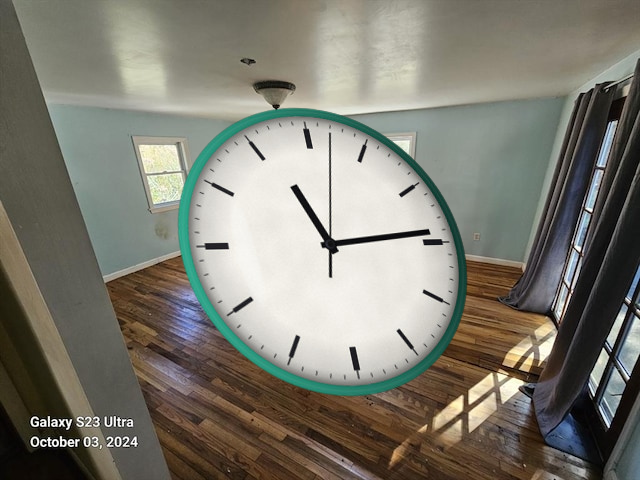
**11:14:02**
